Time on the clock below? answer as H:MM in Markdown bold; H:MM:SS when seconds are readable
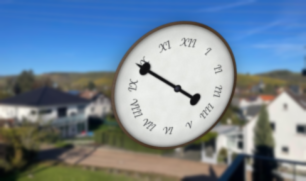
**3:49**
